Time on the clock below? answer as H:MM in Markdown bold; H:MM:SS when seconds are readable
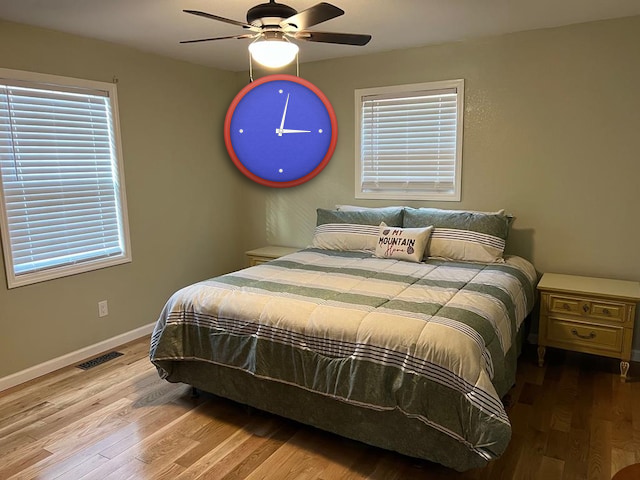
**3:02**
